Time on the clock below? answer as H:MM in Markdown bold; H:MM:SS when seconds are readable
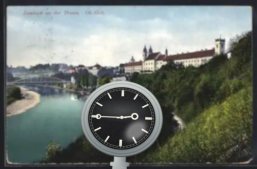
**2:45**
